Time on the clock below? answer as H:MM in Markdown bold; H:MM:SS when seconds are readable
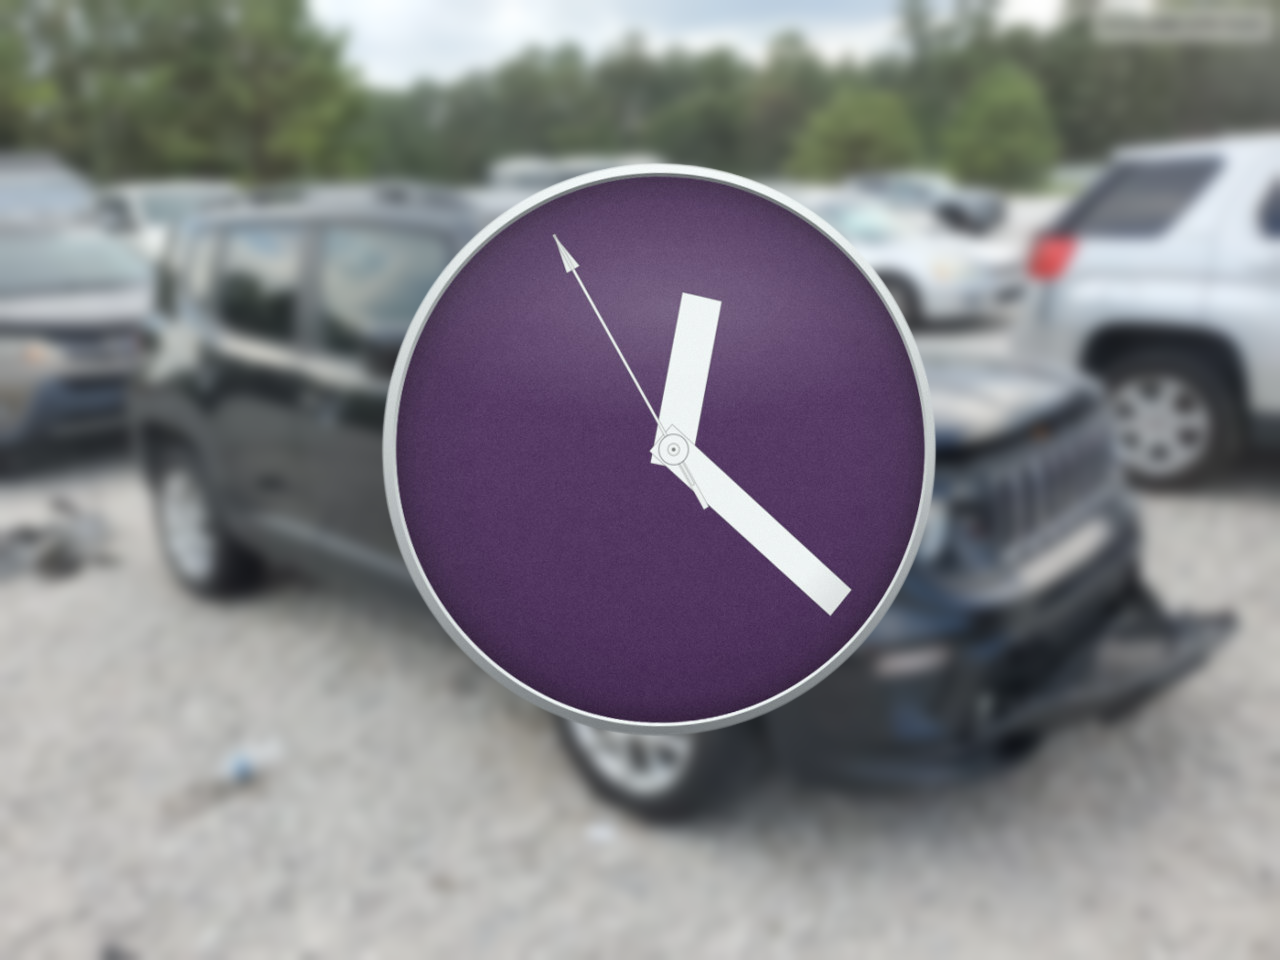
**12:21:55**
